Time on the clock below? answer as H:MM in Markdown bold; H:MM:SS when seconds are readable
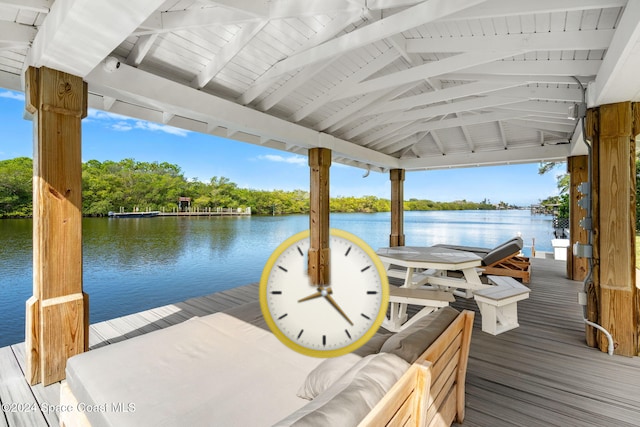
**8:23**
